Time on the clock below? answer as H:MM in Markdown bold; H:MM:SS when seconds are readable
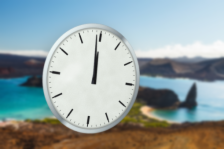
**11:59**
